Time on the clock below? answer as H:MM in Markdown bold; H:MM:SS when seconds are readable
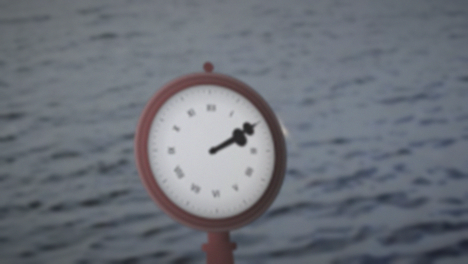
**2:10**
